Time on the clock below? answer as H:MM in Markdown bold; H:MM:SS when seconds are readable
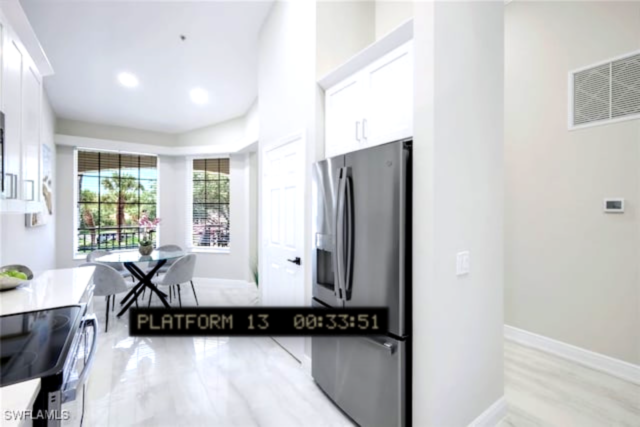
**0:33:51**
